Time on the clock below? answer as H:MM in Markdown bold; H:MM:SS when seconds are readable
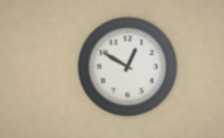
**12:50**
